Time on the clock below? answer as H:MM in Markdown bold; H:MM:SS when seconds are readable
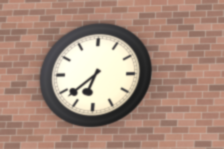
**6:38**
